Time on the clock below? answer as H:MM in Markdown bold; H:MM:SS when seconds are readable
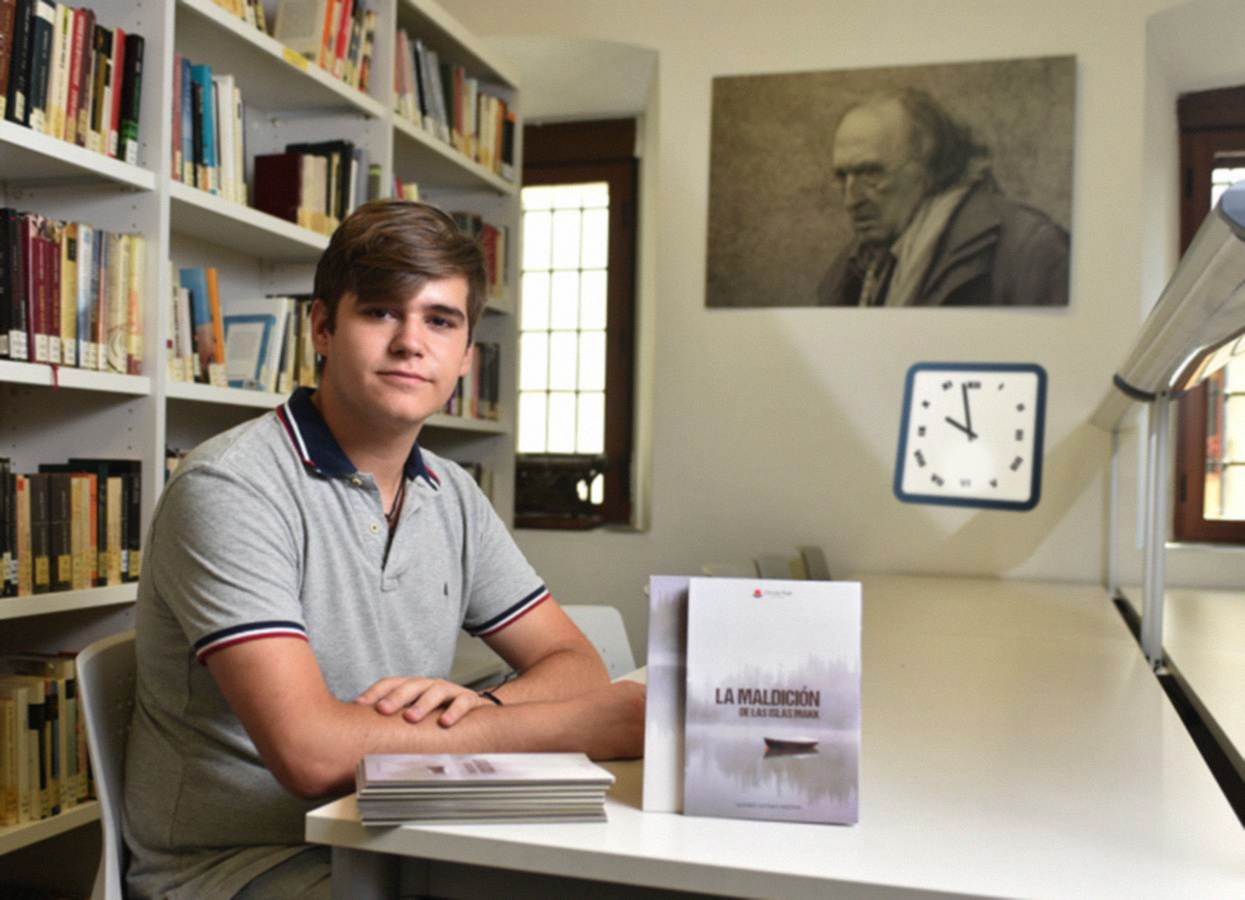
**9:58**
